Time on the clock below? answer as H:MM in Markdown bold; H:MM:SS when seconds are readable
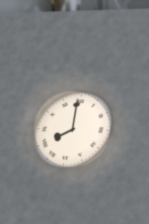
**7:59**
